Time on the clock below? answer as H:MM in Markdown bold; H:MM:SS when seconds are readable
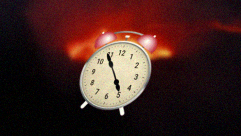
**4:54**
